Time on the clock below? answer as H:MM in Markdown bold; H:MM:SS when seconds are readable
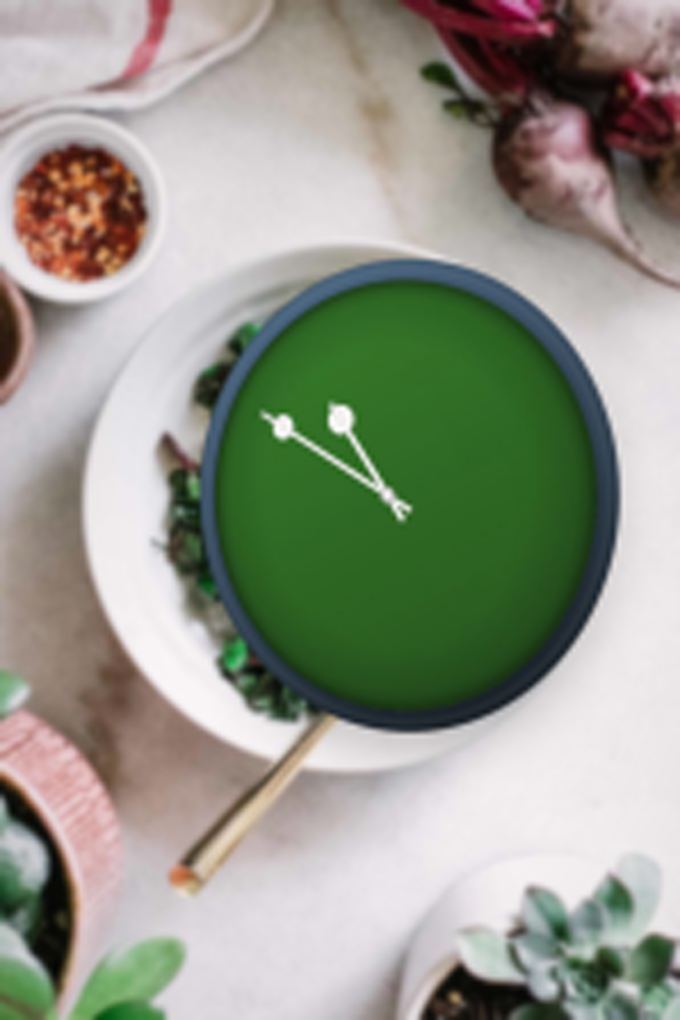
**10:50**
